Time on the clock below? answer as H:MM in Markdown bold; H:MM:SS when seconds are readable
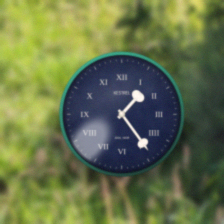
**1:24**
